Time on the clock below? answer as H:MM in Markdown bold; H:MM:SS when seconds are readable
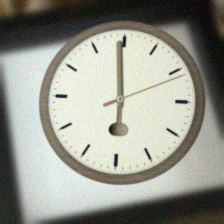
**5:59:11**
